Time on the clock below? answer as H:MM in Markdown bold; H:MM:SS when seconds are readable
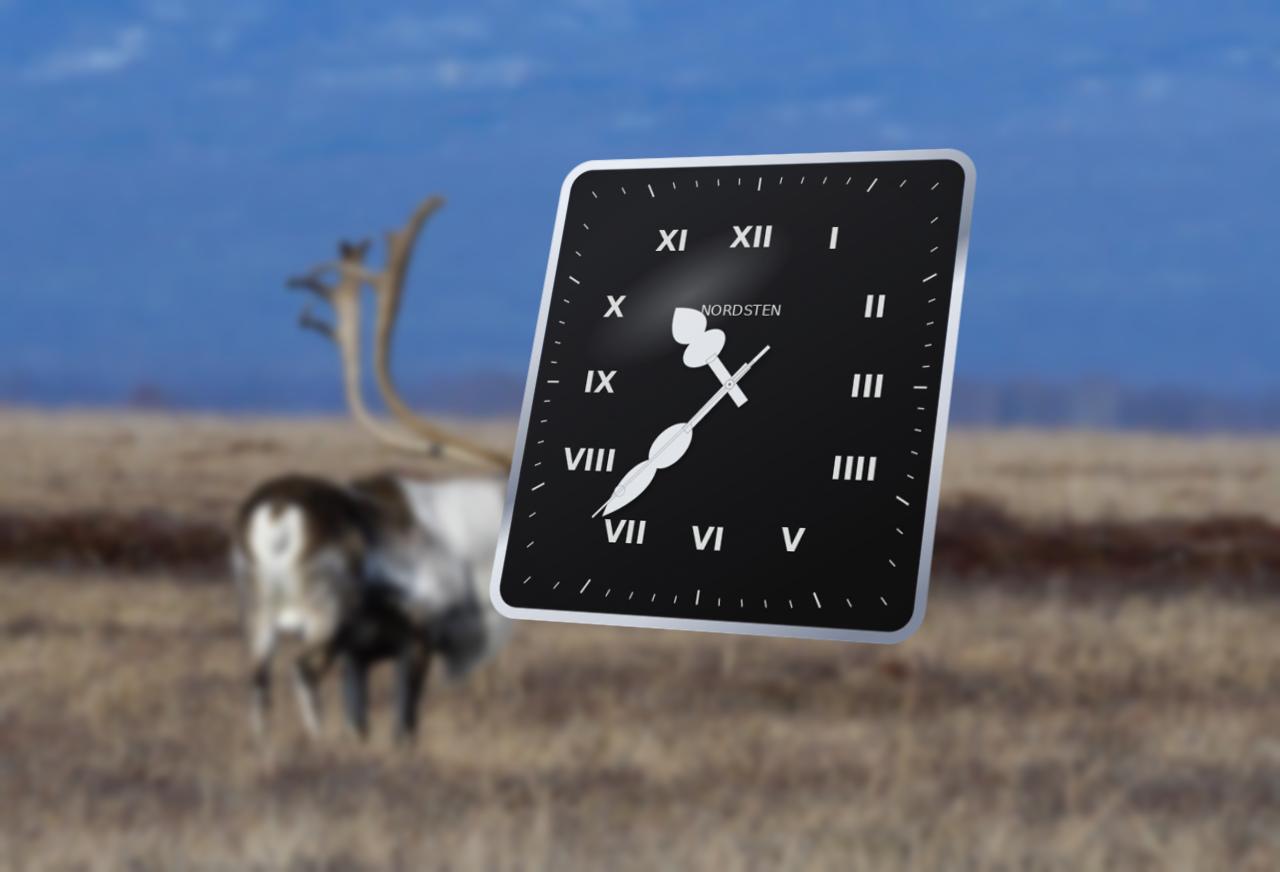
**10:36:37**
